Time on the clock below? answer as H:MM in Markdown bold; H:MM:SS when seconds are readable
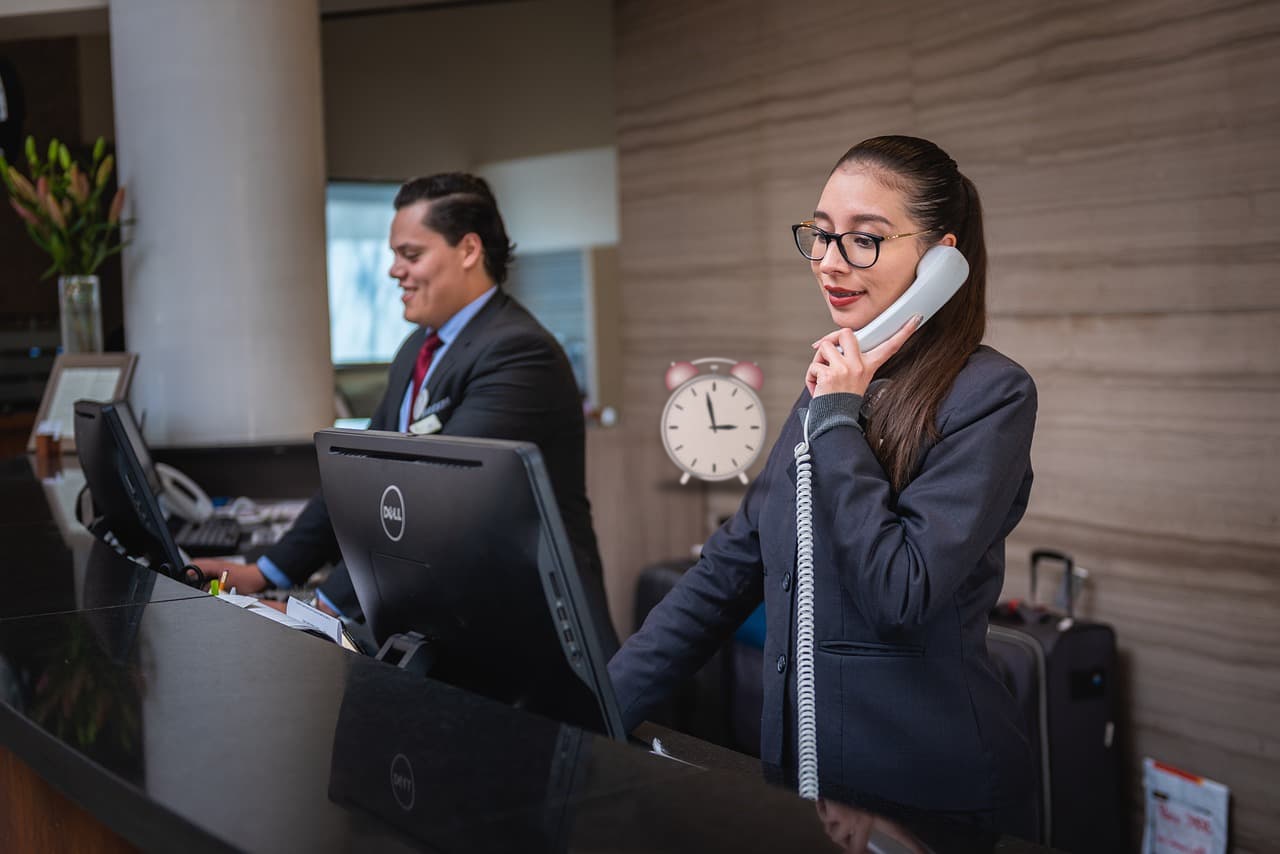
**2:58**
